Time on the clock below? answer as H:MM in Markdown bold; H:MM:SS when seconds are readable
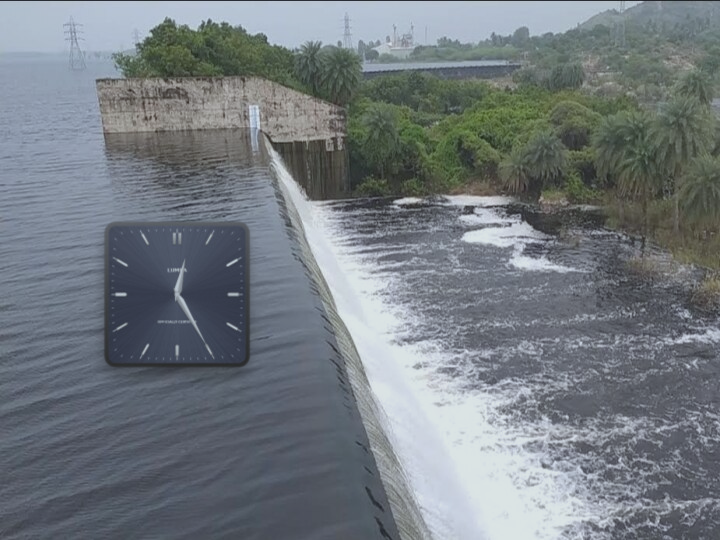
**12:25**
